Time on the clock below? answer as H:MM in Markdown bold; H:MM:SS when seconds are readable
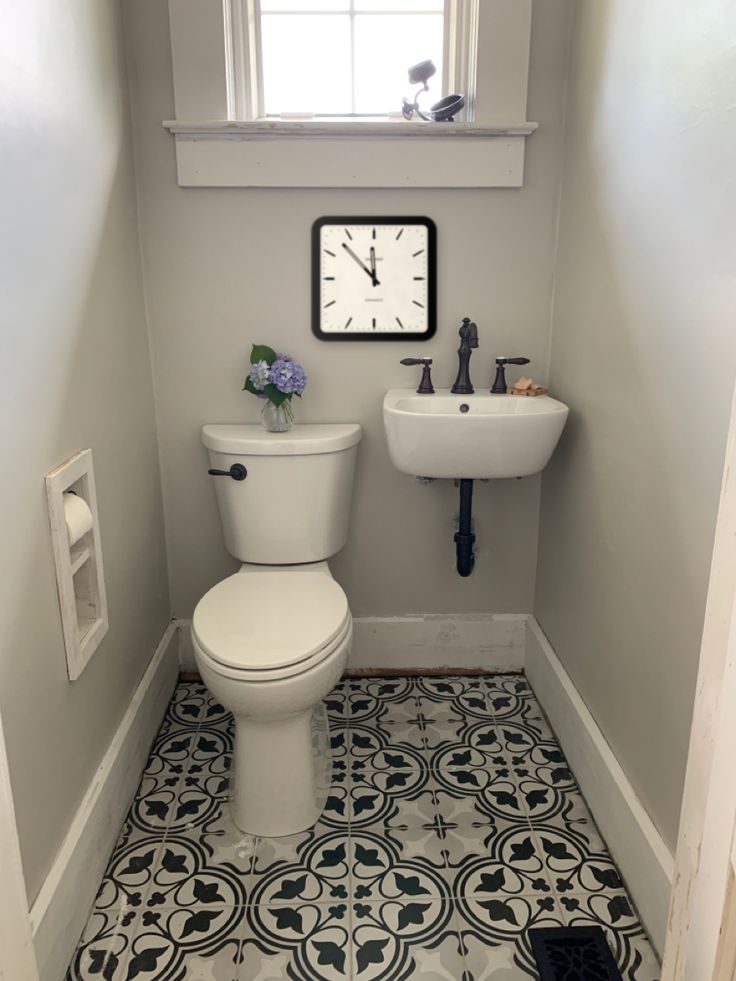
**11:53**
